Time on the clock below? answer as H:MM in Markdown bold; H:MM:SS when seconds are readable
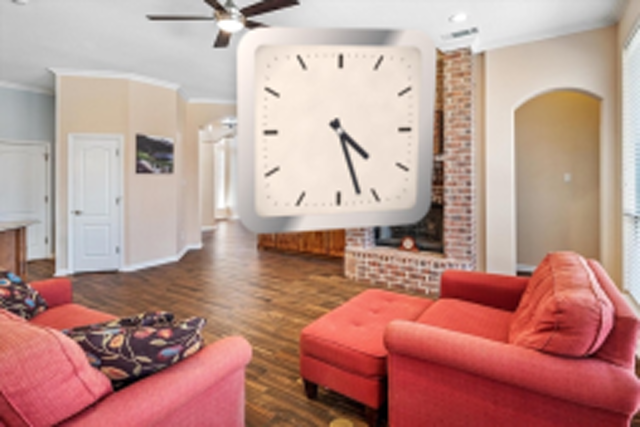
**4:27**
